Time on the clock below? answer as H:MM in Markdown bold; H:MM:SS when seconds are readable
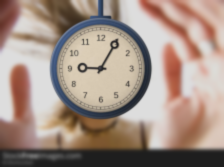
**9:05**
